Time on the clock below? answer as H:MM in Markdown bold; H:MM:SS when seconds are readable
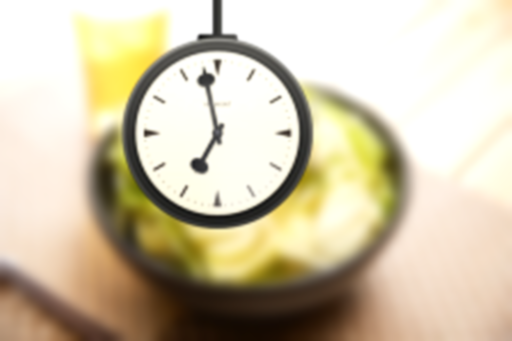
**6:58**
